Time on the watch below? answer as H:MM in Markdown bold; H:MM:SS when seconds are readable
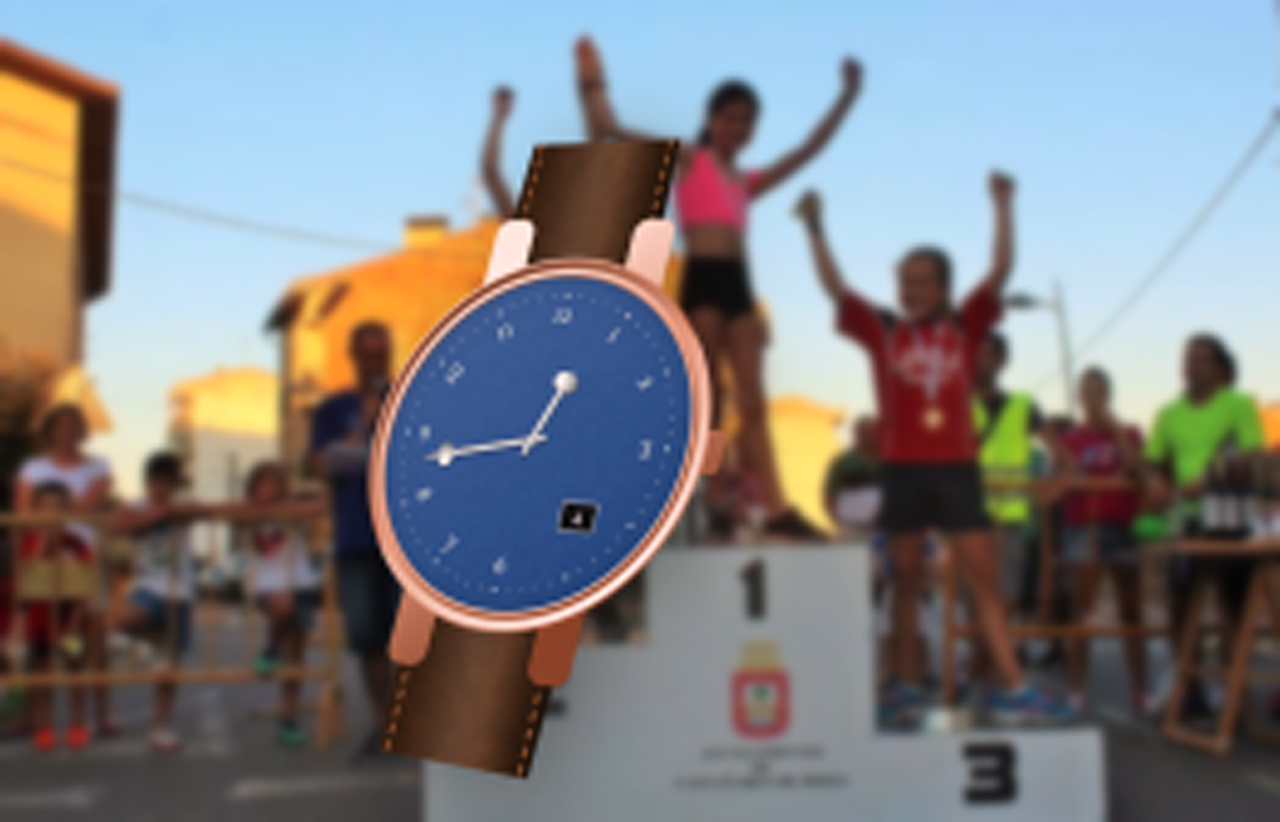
**12:43**
